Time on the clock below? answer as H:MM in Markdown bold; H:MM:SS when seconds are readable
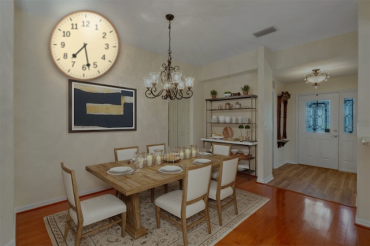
**7:28**
